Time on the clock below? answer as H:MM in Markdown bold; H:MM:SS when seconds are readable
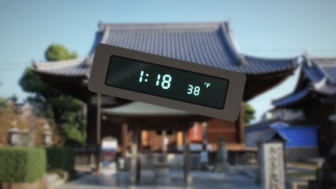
**1:18**
